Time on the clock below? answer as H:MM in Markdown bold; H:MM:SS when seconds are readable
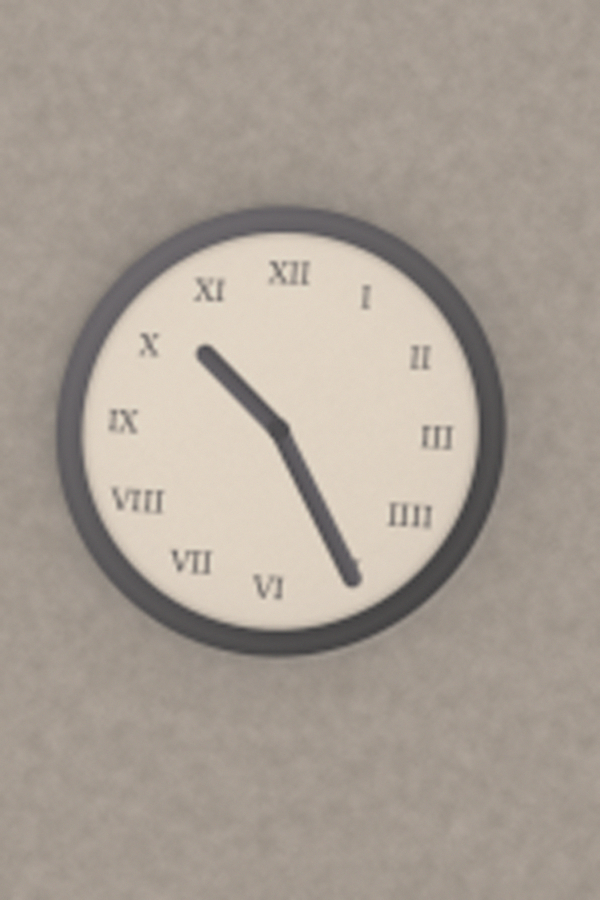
**10:25**
